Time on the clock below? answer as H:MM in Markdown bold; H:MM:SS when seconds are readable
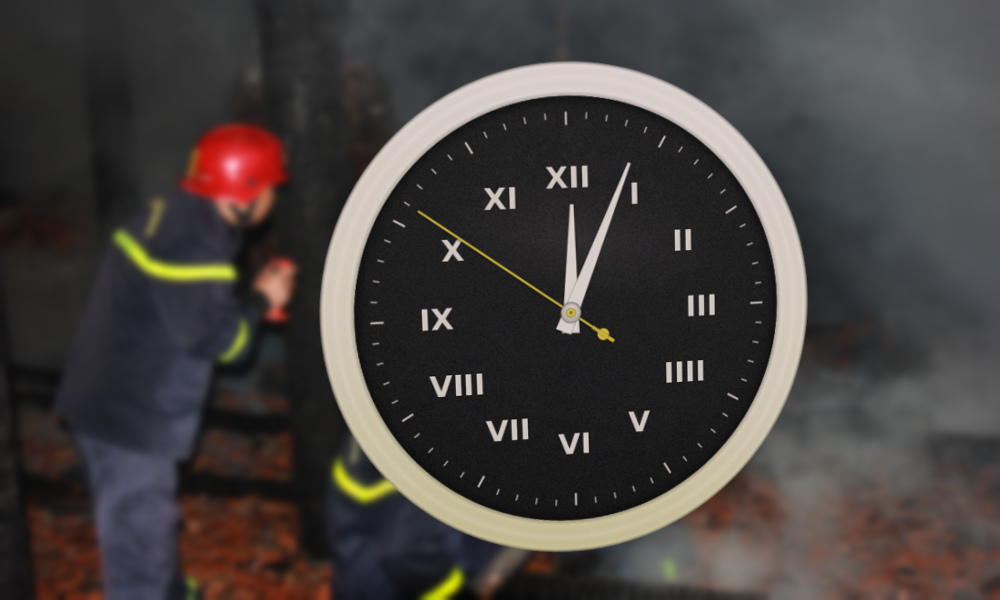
**12:03:51**
